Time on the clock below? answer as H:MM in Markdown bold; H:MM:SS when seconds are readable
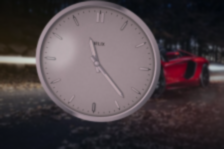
**11:23**
